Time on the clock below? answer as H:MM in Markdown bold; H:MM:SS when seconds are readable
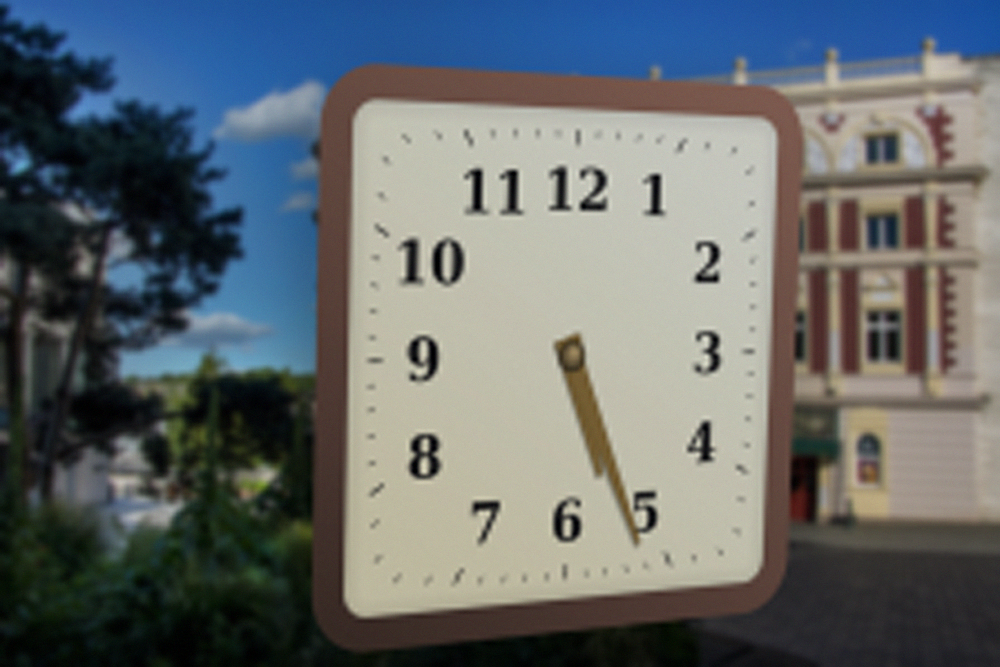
**5:26**
